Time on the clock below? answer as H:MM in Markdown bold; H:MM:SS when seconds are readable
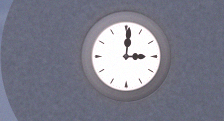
**3:01**
